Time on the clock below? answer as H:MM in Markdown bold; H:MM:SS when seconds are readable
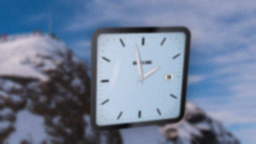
**1:58**
